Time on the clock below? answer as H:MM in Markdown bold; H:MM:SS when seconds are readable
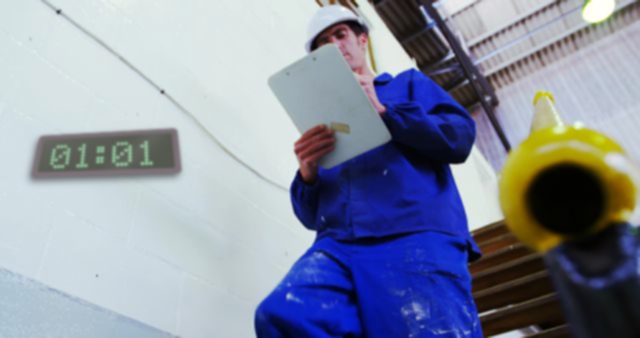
**1:01**
